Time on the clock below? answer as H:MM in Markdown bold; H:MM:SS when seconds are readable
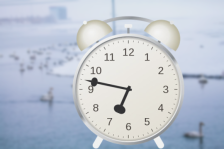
**6:47**
